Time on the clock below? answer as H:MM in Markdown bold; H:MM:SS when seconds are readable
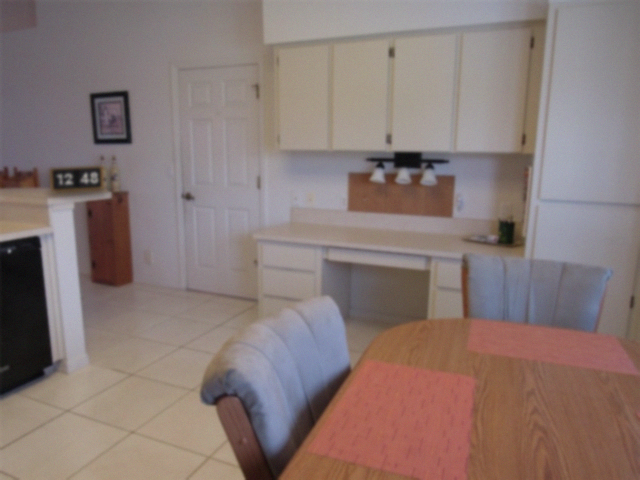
**12:48**
